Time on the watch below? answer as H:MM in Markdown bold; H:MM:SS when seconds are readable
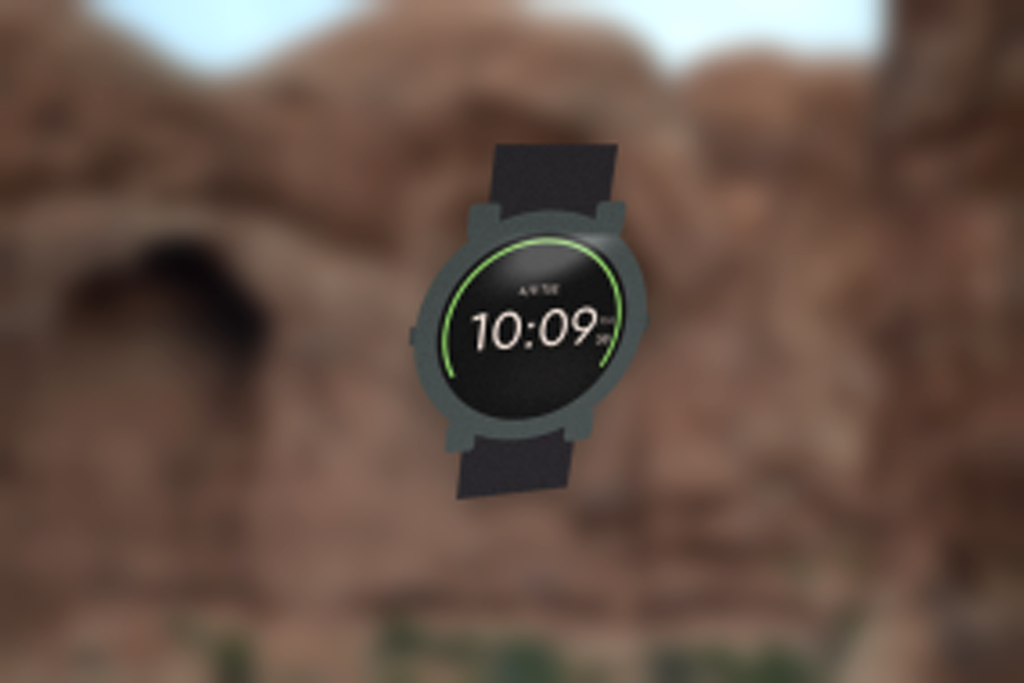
**10:09**
